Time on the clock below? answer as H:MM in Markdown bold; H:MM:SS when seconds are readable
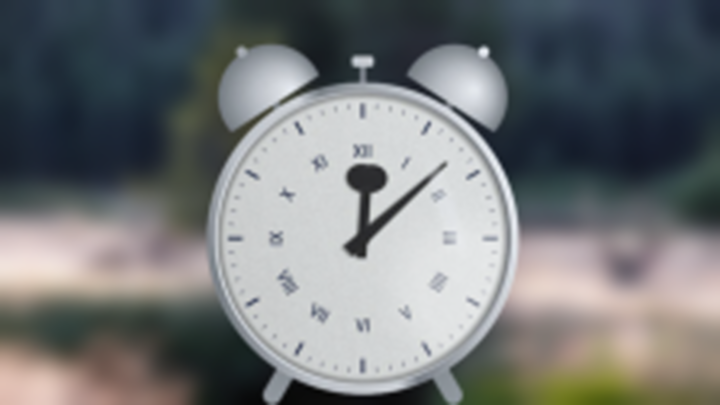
**12:08**
